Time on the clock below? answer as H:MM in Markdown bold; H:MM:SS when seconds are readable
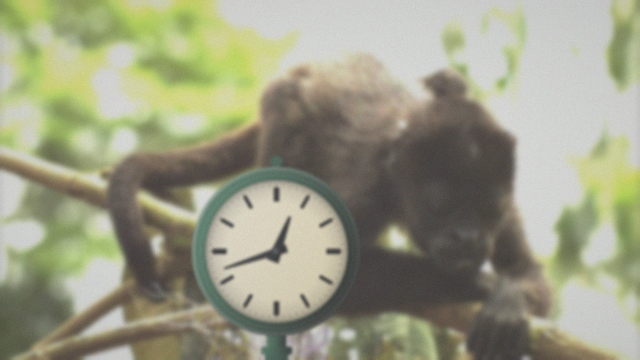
**12:42**
